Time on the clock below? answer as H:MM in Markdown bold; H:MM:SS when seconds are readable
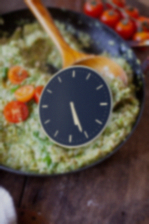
**5:26**
